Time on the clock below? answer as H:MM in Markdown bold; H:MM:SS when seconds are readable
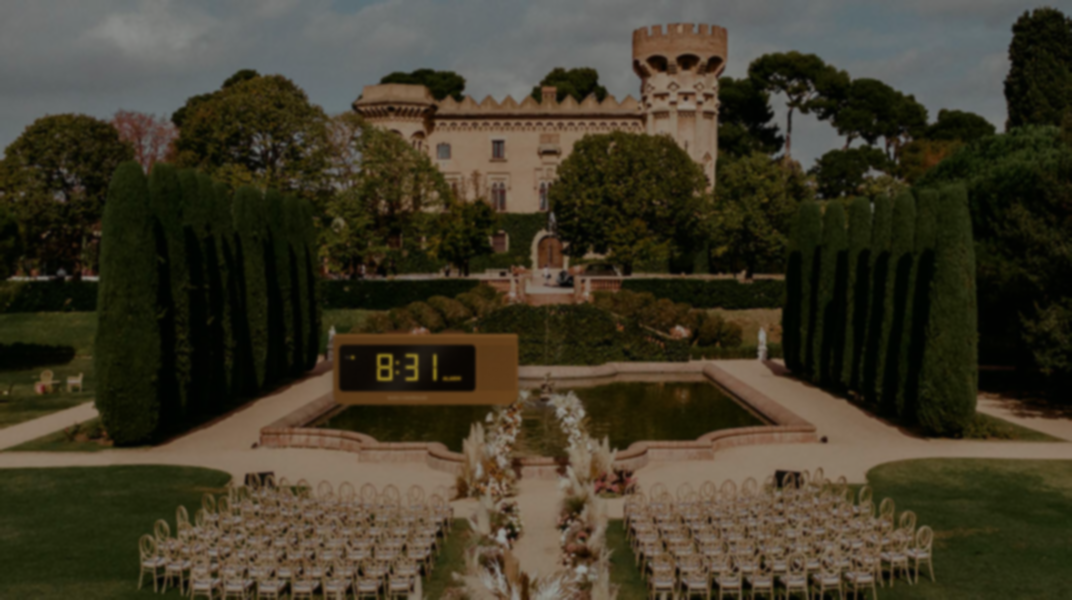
**8:31**
